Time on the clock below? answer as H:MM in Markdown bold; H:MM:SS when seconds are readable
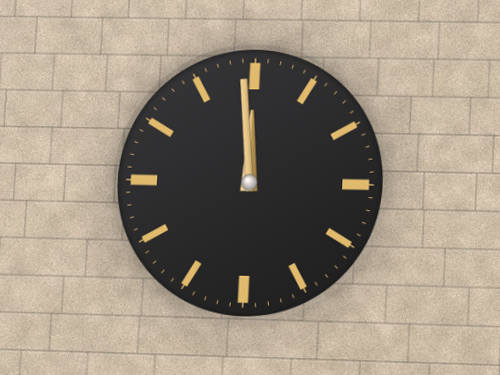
**11:59**
